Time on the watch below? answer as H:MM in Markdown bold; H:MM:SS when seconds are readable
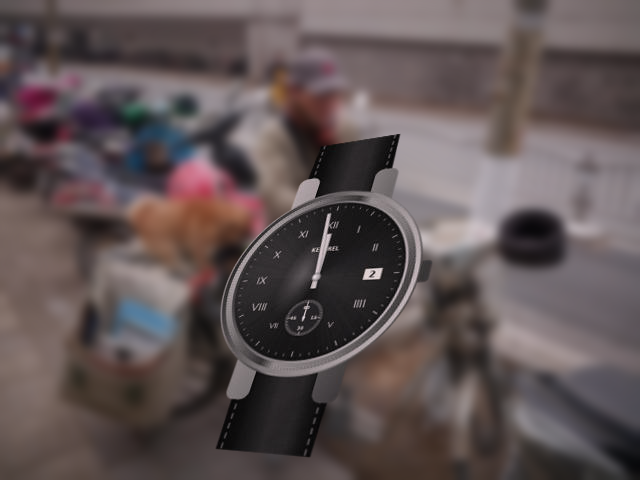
**11:59**
